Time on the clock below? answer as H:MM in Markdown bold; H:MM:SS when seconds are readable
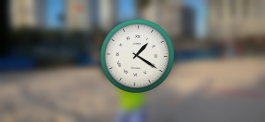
**1:20**
